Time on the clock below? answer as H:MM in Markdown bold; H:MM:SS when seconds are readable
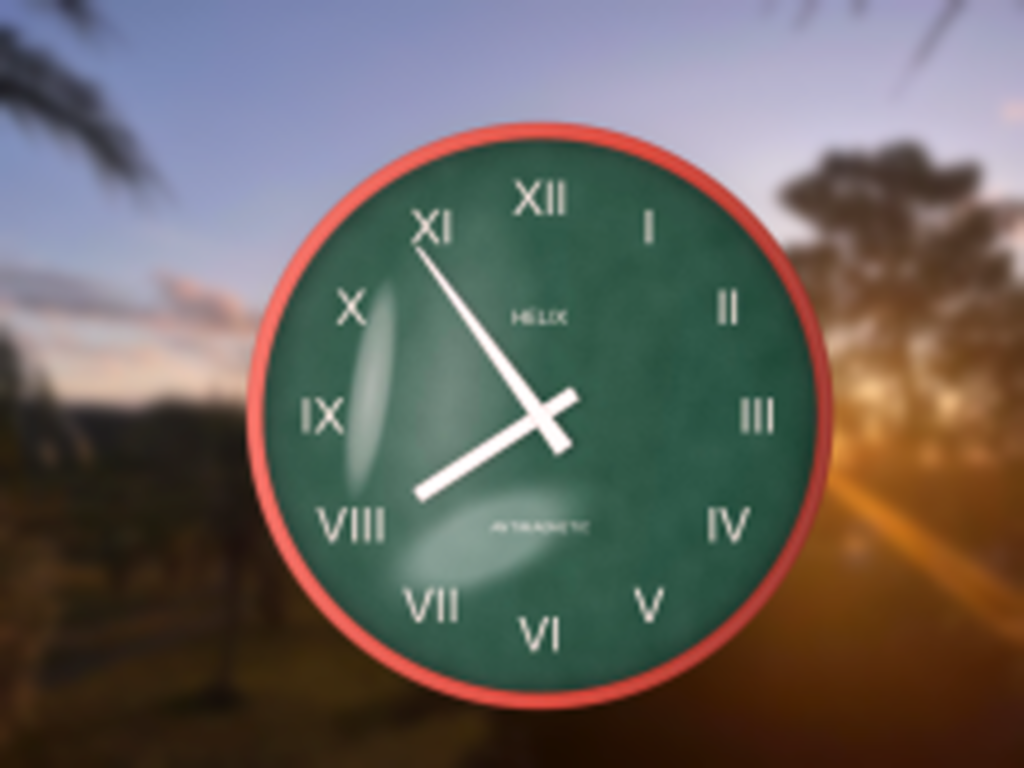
**7:54**
